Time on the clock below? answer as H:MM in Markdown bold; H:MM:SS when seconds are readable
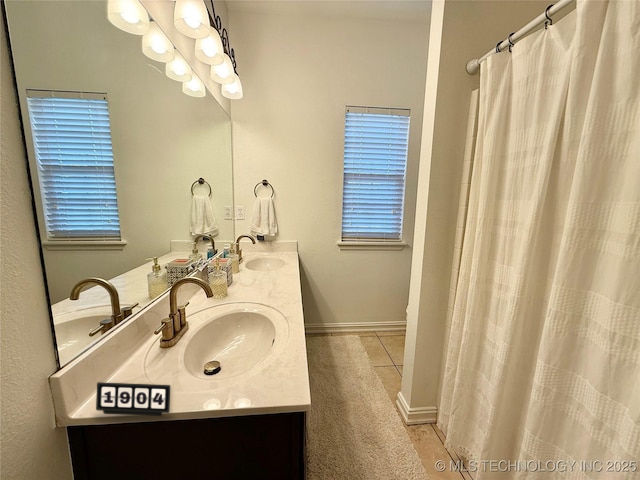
**19:04**
